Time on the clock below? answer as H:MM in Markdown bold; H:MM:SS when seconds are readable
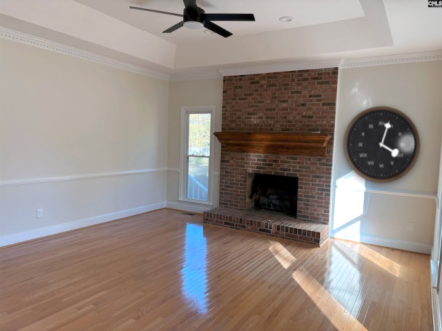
**4:03**
